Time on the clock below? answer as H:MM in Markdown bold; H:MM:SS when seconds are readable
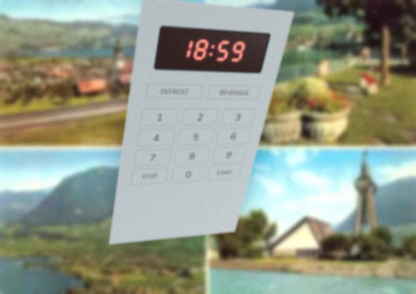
**18:59**
